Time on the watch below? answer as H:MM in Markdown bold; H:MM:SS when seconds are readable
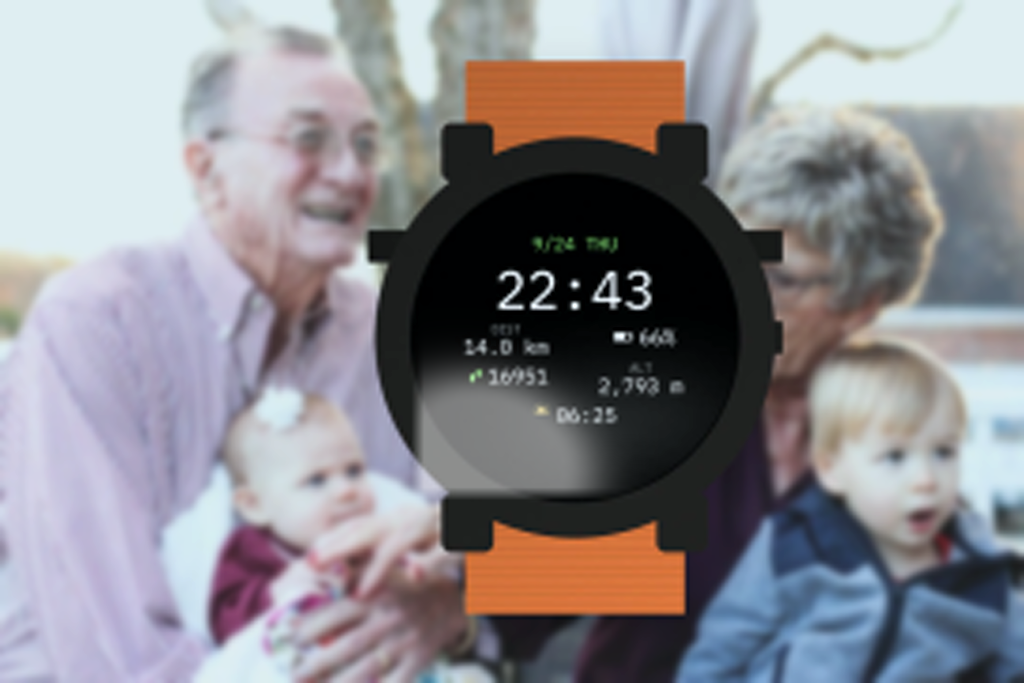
**22:43**
